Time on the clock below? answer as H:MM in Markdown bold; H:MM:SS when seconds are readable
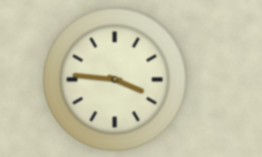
**3:46**
